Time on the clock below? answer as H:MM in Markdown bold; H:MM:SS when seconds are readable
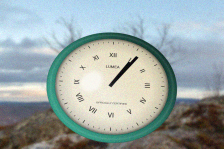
**1:06**
